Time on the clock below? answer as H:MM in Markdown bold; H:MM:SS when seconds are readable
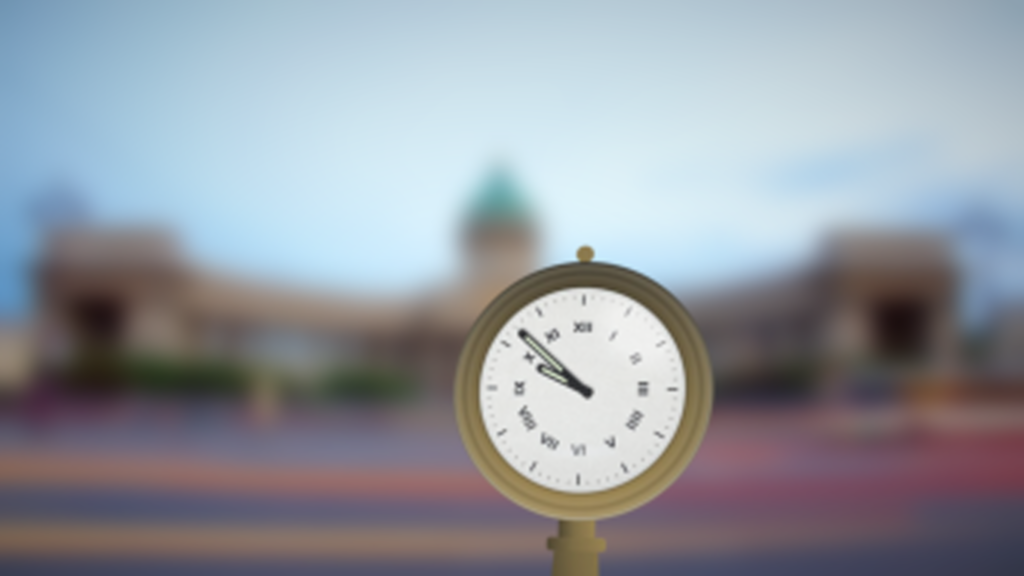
**9:52**
